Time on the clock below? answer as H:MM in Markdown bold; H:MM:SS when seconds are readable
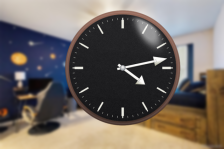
**4:13**
